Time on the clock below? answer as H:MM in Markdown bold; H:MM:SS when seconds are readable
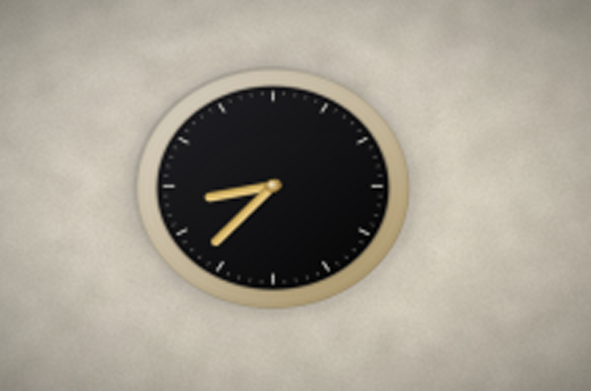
**8:37**
